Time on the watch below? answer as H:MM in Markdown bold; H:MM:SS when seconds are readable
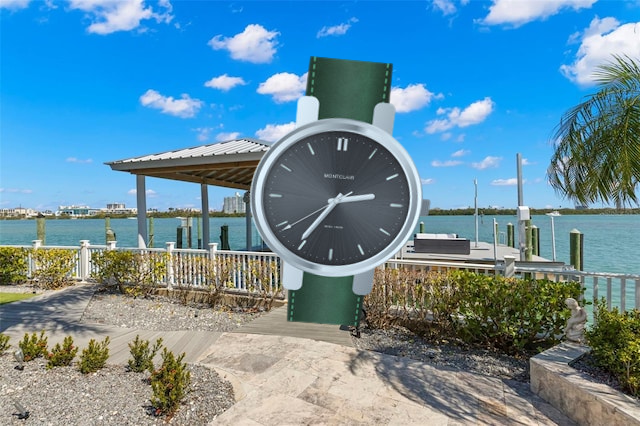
**2:35:39**
